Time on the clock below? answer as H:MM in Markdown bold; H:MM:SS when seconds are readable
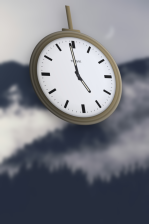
**4:59**
